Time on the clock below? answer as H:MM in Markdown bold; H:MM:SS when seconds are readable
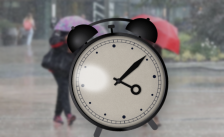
**4:09**
